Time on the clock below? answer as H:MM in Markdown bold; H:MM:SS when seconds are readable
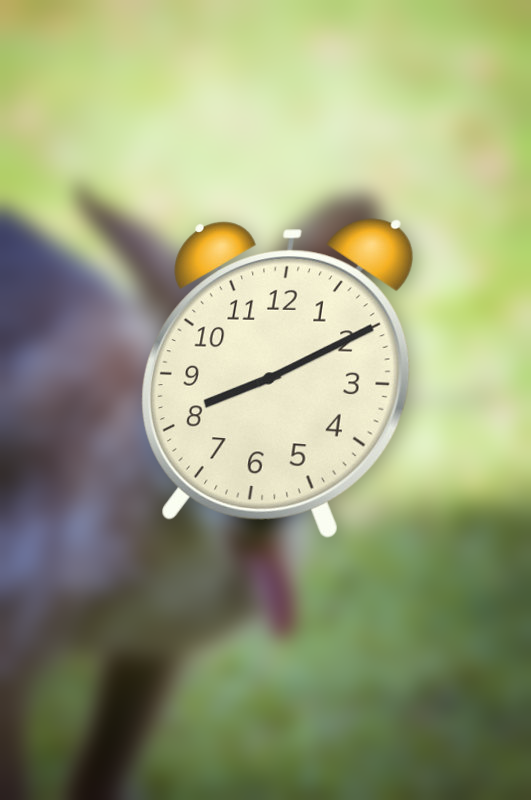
**8:10**
